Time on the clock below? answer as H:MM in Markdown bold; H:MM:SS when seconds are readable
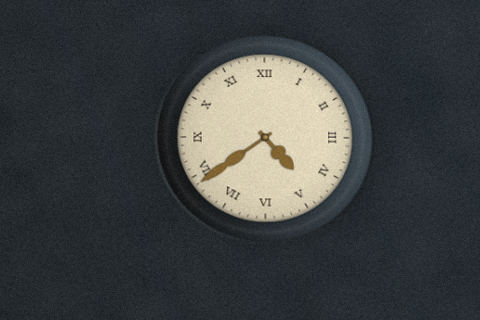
**4:39**
